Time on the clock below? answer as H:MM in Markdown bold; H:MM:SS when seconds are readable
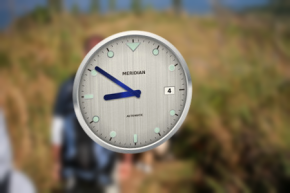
**8:51**
